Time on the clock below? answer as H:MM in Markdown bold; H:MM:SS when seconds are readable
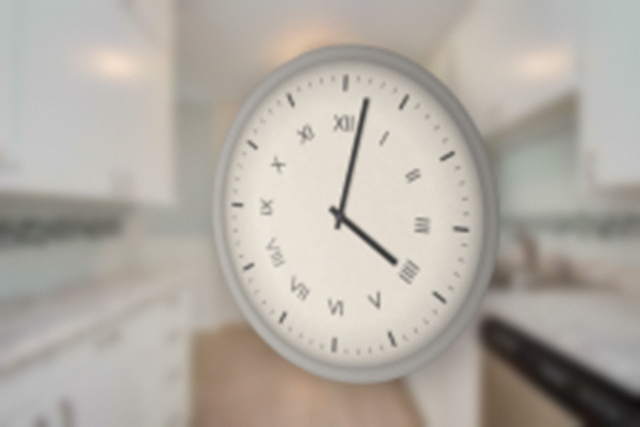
**4:02**
